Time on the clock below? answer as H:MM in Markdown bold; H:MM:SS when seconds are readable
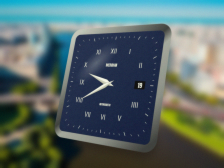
**9:40**
